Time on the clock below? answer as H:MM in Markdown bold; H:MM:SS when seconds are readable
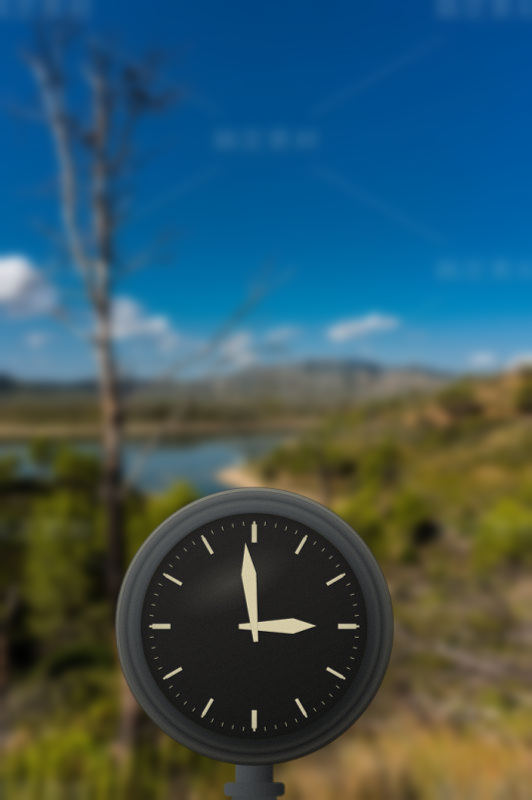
**2:59**
